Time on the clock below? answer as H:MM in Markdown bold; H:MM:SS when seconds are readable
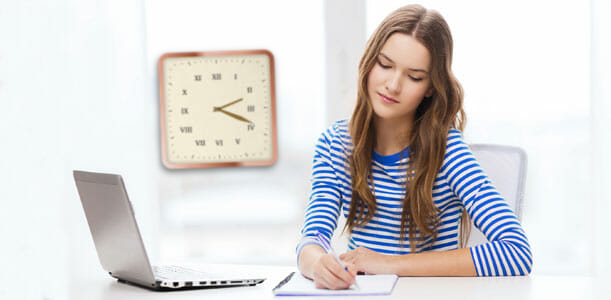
**2:19**
